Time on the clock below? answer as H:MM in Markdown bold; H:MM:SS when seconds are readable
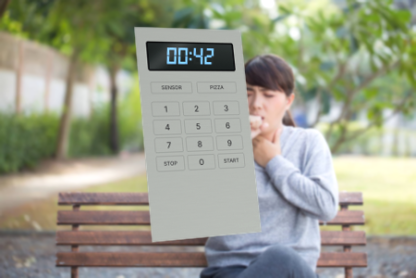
**0:42**
